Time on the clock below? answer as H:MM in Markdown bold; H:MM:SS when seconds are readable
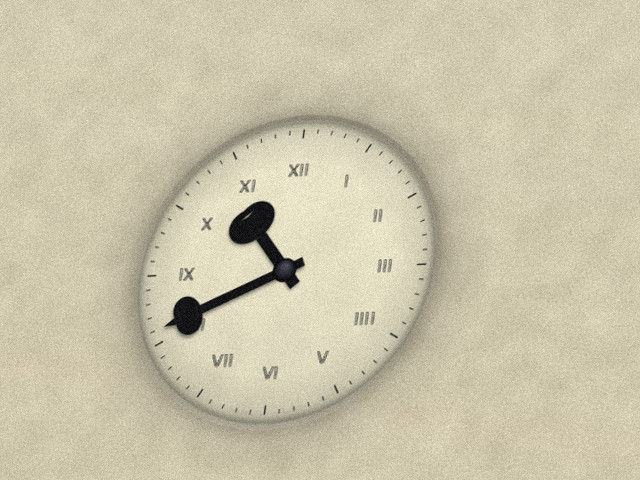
**10:41**
